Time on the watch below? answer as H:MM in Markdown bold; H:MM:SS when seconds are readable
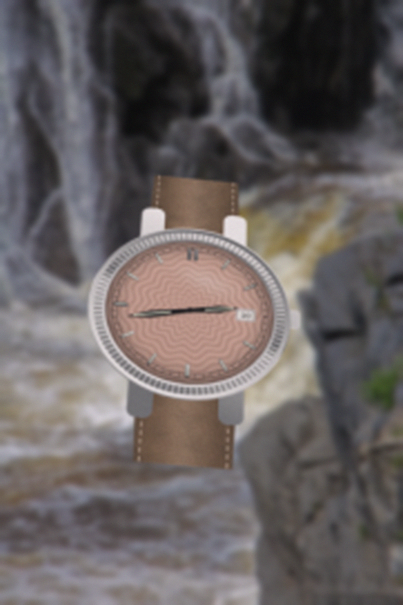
**2:43**
